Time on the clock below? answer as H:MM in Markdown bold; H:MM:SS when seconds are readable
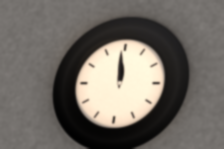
**11:59**
